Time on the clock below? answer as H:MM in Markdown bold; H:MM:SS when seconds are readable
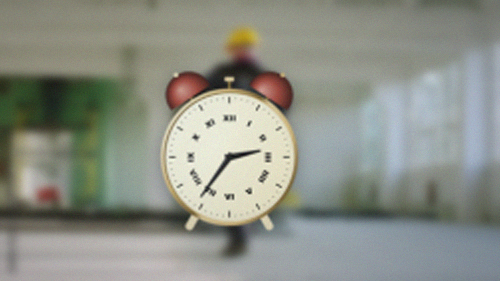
**2:36**
